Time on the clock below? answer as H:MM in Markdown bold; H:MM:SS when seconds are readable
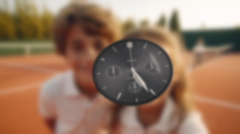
**5:26**
